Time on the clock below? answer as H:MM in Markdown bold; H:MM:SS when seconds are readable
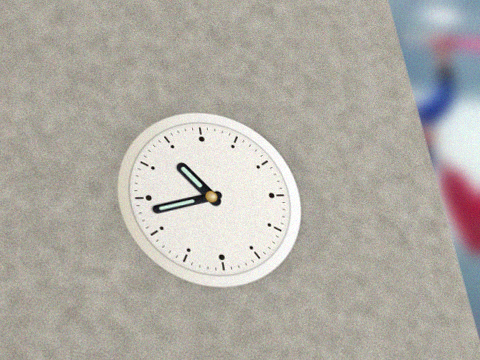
**10:43**
